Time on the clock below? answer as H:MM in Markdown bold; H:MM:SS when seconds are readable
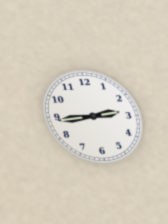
**2:44**
